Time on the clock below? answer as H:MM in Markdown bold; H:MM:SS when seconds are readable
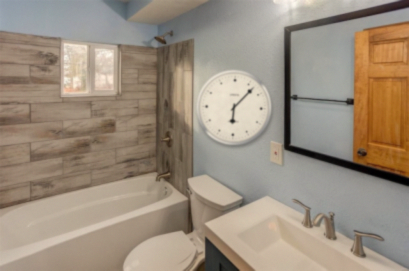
**6:07**
